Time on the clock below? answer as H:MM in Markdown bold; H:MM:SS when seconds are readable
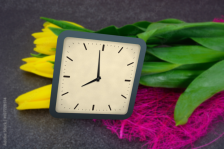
**7:59**
